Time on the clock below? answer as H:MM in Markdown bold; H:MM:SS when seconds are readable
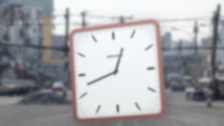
**12:42**
